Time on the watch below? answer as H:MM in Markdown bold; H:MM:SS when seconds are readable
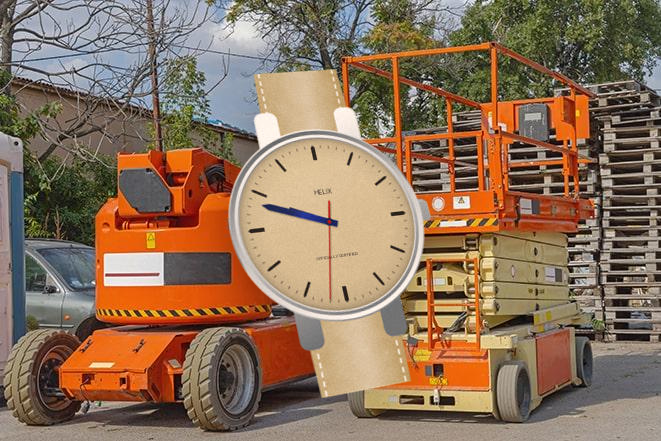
**9:48:32**
